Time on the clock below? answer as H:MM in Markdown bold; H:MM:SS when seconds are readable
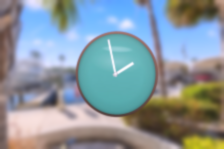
**1:58**
